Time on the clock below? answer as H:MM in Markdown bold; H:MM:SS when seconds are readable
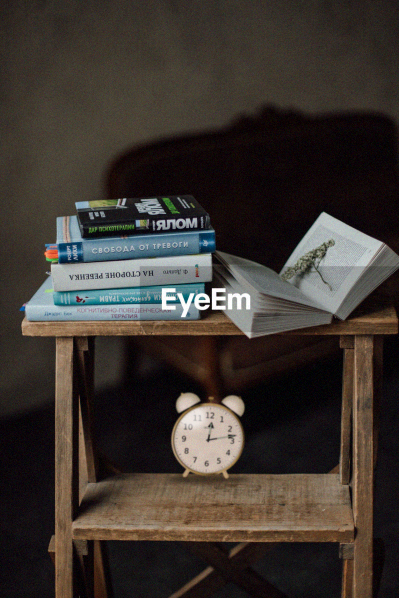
**12:13**
